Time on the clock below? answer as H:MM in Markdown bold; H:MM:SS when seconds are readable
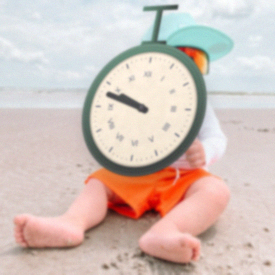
**9:48**
